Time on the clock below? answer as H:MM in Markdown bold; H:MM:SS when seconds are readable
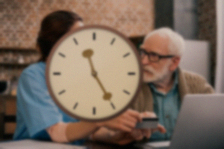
**11:25**
